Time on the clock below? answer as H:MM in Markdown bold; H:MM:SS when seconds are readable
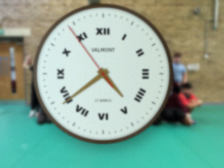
**4:38:54**
